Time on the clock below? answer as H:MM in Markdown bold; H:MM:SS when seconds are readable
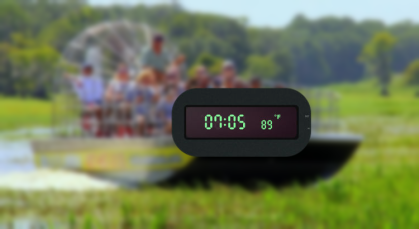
**7:05**
